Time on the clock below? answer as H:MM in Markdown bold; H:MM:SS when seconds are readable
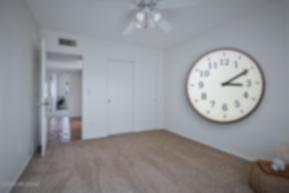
**3:10**
